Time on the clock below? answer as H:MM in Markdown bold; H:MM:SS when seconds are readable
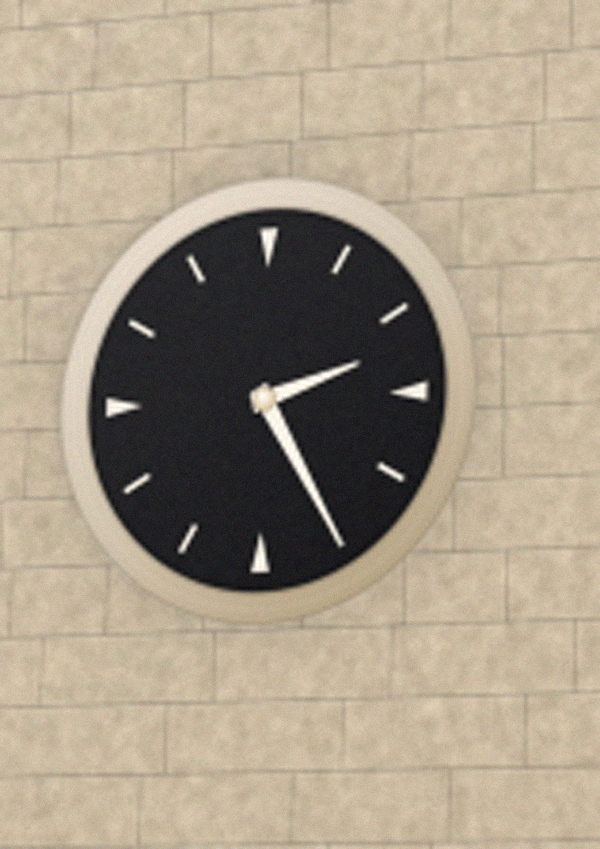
**2:25**
